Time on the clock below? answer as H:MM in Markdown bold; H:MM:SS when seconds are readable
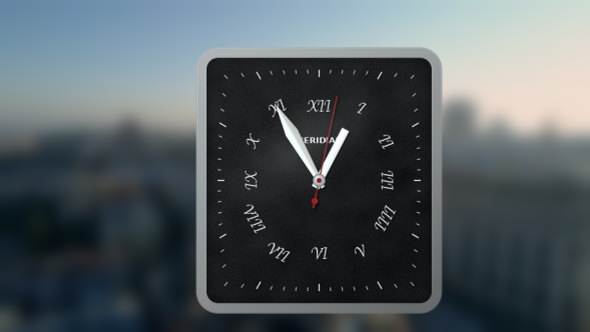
**12:55:02**
